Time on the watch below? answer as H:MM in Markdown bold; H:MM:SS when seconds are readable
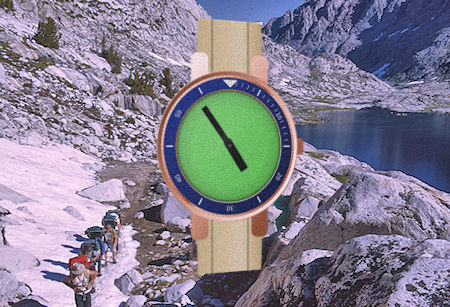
**4:54**
